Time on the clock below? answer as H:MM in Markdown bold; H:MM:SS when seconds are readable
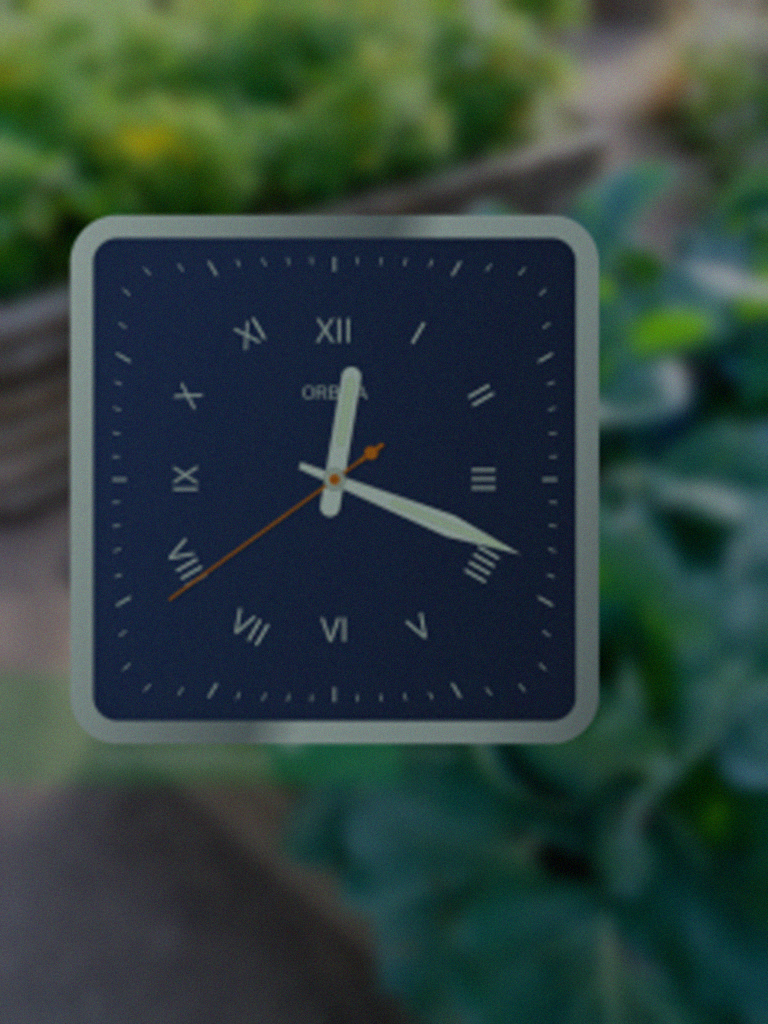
**12:18:39**
